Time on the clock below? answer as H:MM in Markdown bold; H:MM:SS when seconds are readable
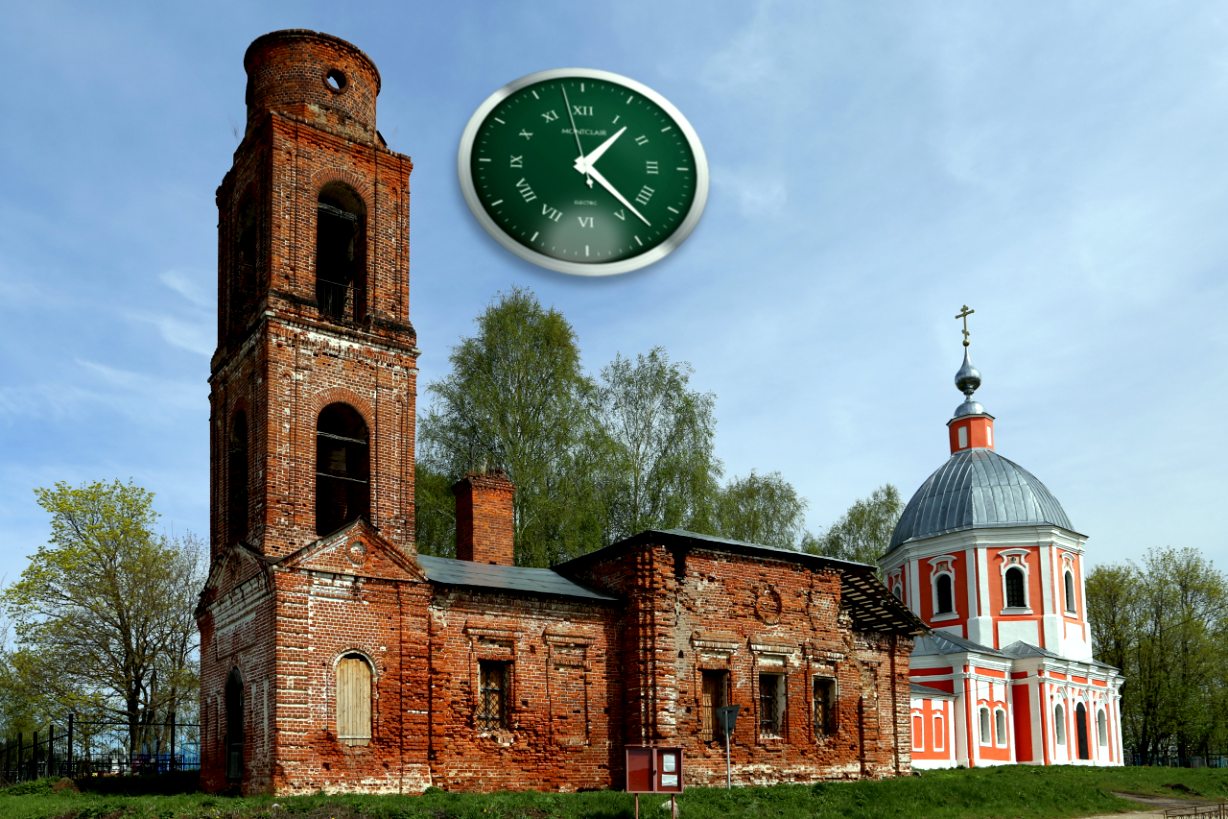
**1:22:58**
